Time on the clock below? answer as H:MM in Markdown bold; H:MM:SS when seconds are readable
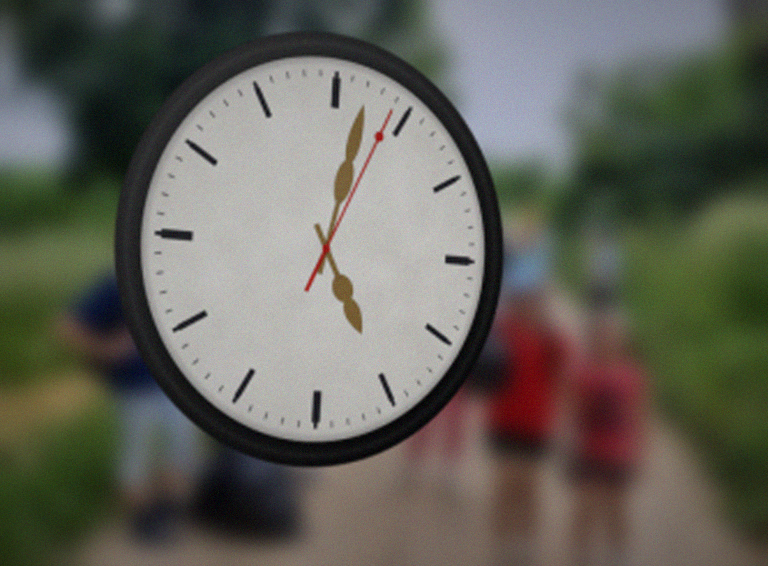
**5:02:04**
